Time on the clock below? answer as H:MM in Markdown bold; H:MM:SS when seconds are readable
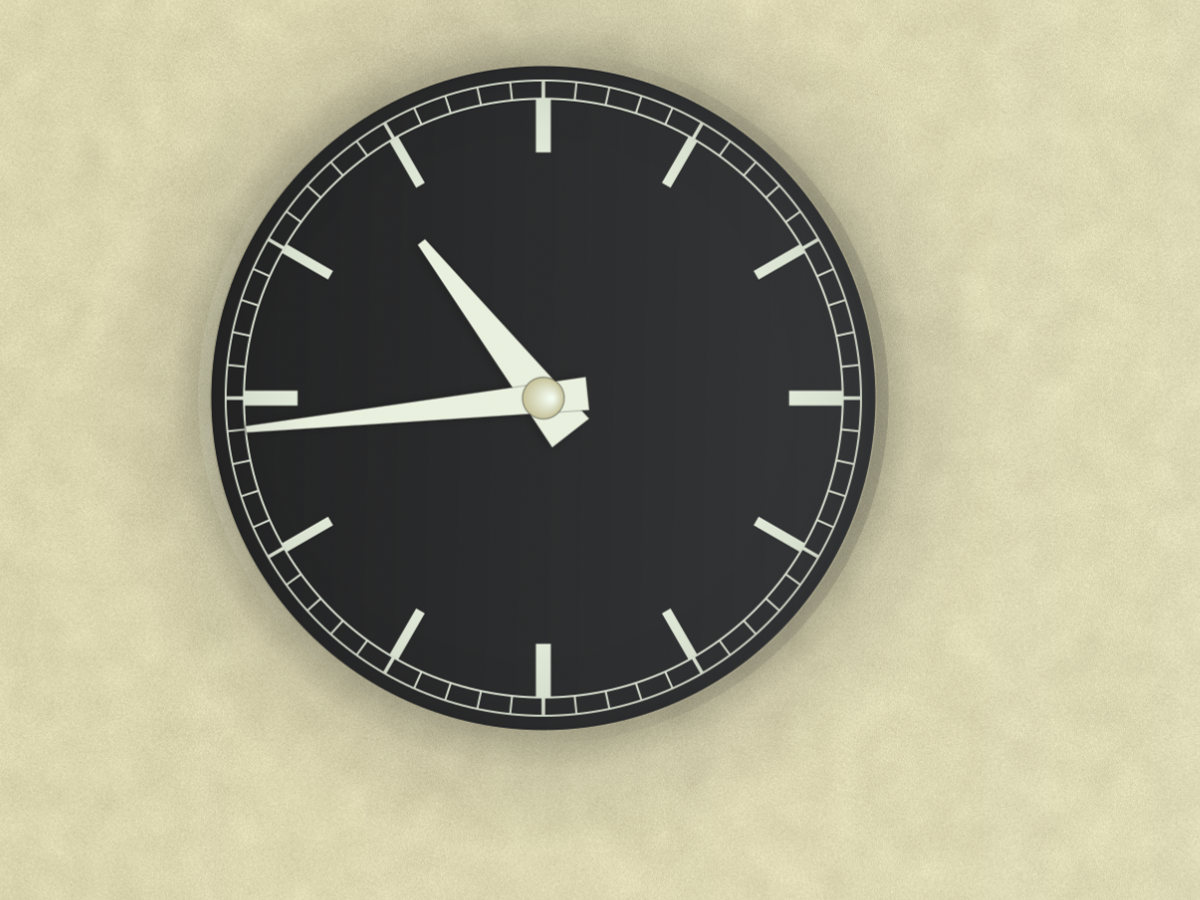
**10:44**
